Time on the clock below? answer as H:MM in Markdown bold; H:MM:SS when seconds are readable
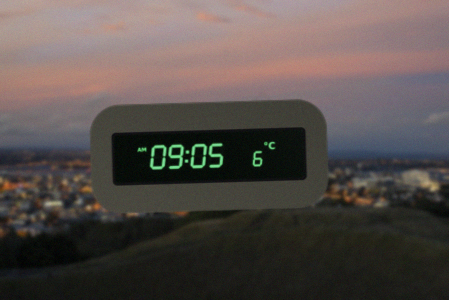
**9:05**
